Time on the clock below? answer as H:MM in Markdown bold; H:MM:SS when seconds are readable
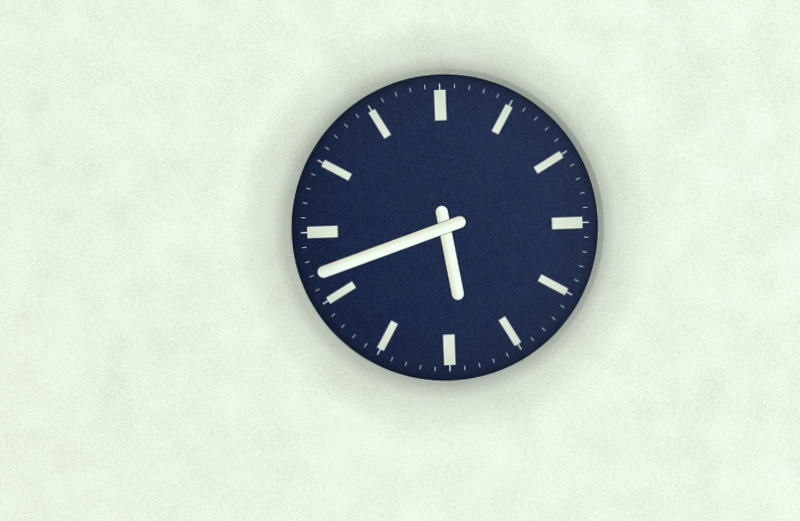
**5:42**
